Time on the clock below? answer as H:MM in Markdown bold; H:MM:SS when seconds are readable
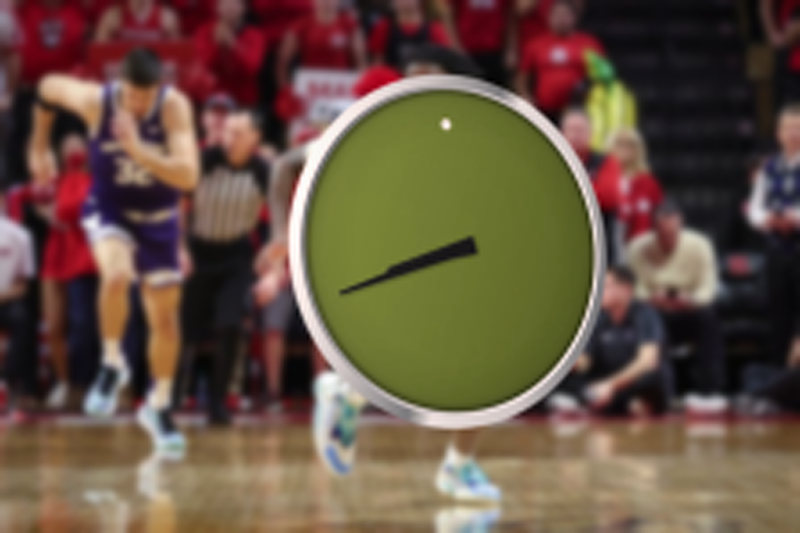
**8:43**
